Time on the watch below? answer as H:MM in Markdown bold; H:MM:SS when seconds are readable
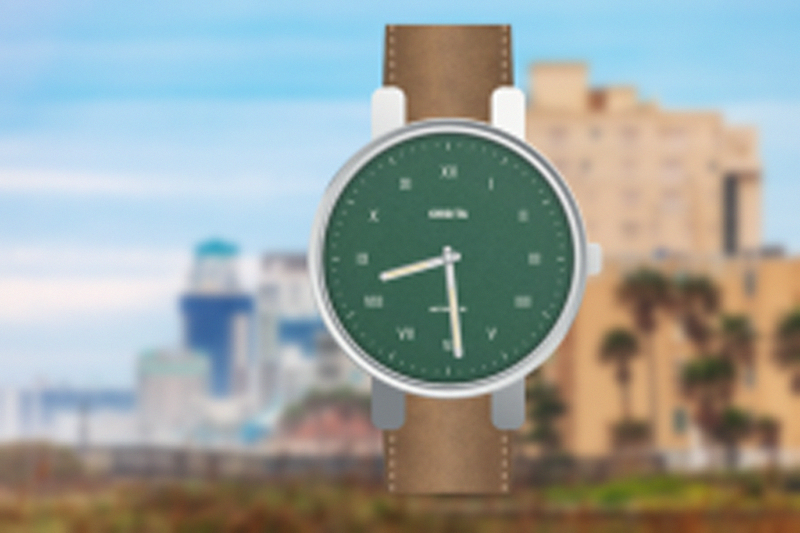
**8:29**
